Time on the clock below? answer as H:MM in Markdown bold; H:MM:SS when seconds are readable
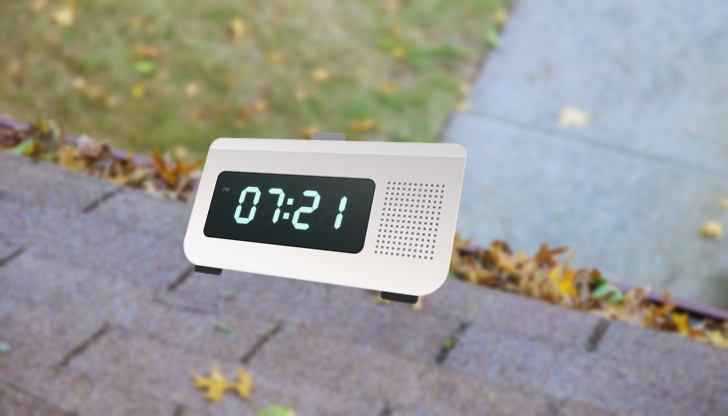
**7:21**
